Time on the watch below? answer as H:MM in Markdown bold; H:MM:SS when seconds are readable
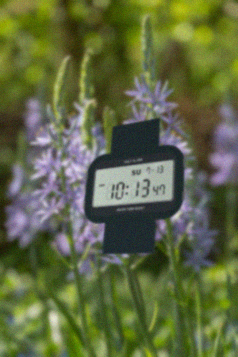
**10:13:47**
